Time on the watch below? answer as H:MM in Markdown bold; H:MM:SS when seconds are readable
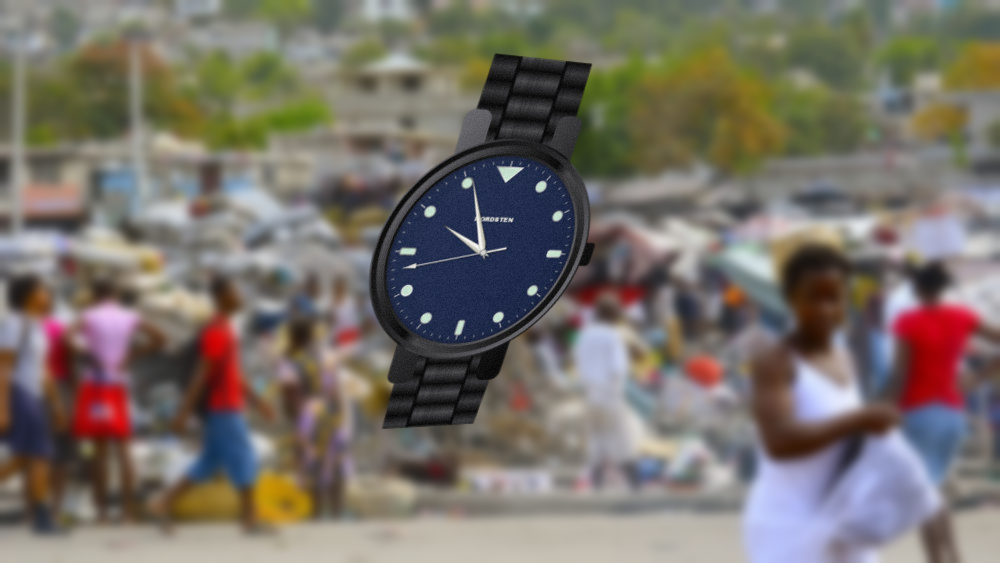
**9:55:43**
